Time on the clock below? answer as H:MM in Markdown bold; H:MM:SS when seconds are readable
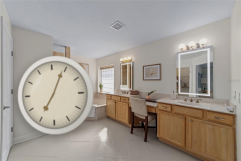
**7:04**
